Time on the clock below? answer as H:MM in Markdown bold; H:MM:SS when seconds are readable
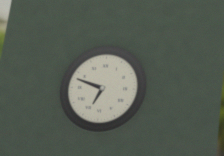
**6:48**
